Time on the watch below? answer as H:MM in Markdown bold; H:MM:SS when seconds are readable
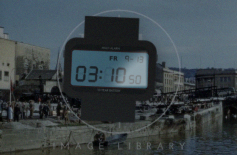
**3:10:50**
